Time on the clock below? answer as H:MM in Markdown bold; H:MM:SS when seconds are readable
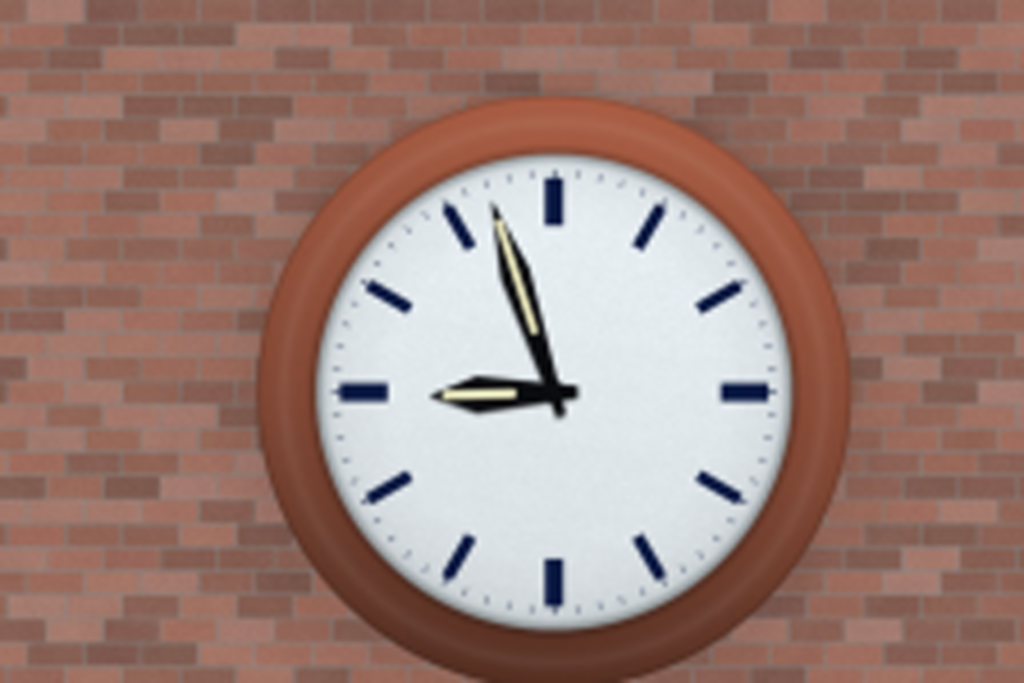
**8:57**
